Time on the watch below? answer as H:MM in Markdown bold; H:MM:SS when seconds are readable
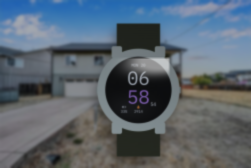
**6:58**
